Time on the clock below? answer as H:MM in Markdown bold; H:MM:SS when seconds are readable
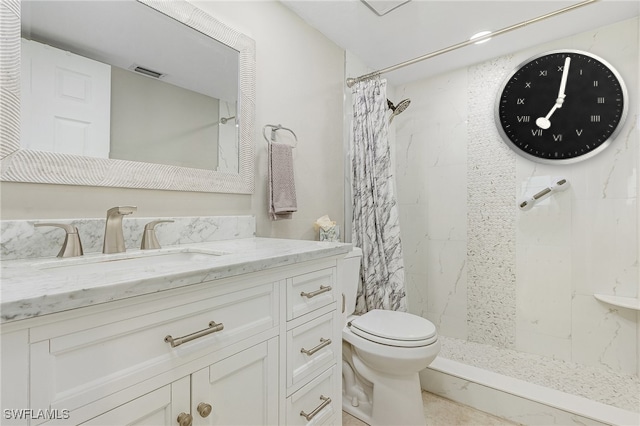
**7:01**
